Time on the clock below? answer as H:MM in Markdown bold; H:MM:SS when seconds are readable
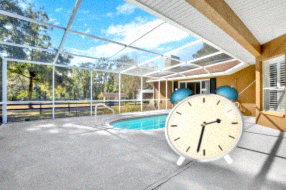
**2:32**
